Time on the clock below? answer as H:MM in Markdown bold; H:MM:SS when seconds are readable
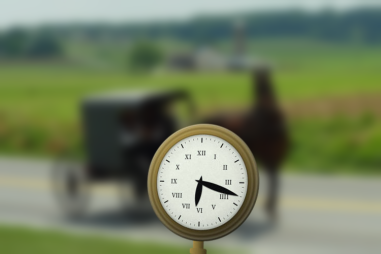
**6:18**
